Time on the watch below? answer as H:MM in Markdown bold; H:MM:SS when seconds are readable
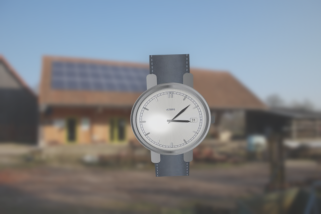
**3:08**
